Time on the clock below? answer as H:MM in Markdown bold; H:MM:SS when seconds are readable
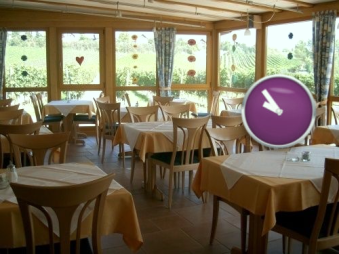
**9:54**
